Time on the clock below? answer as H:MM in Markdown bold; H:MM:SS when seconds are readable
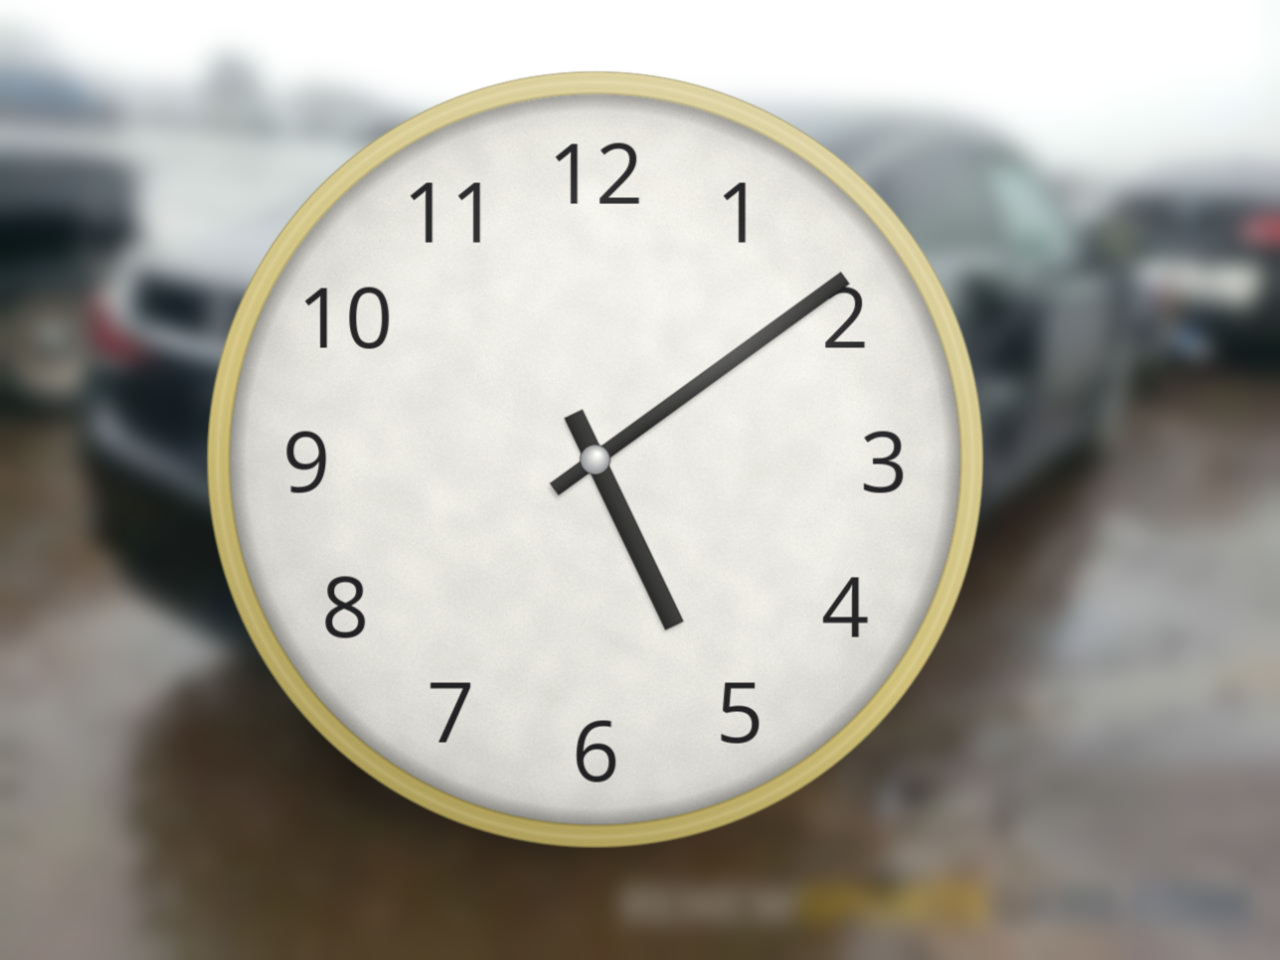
**5:09**
